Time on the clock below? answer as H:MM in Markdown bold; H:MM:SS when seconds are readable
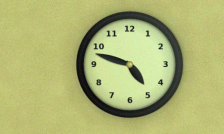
**4:48**
